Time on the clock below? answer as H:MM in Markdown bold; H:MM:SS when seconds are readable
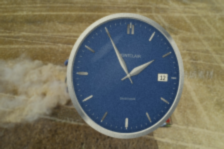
**1:55**
